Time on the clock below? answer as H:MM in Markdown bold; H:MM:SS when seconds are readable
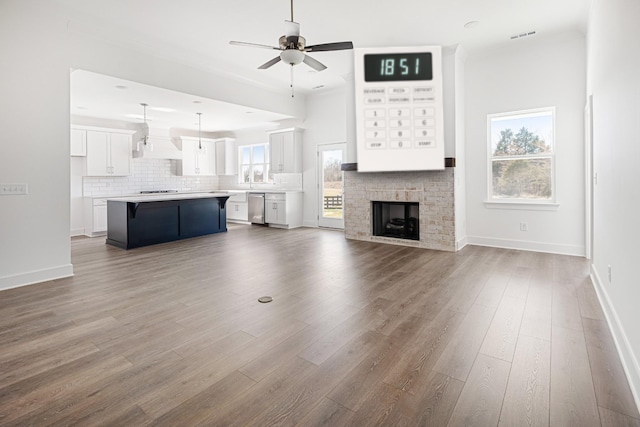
**18:51**
